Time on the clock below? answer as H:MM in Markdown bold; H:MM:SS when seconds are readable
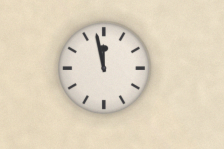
**11:58**
